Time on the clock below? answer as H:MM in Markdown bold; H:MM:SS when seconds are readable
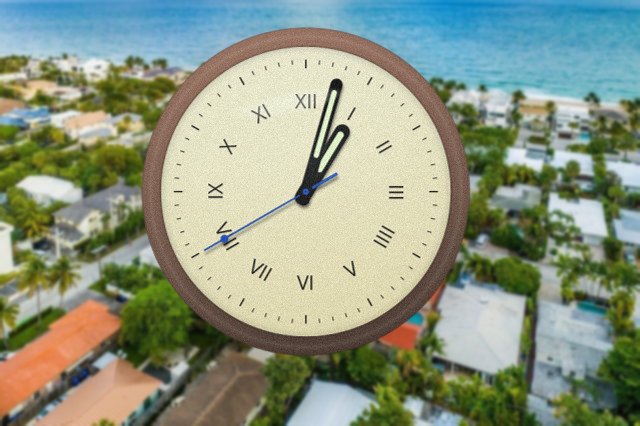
**1:02:40**
